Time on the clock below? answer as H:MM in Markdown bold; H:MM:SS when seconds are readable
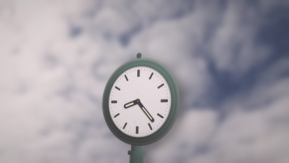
**8:23**
